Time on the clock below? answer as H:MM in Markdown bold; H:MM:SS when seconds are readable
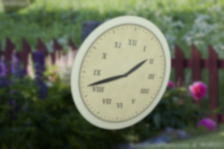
**1:42**
